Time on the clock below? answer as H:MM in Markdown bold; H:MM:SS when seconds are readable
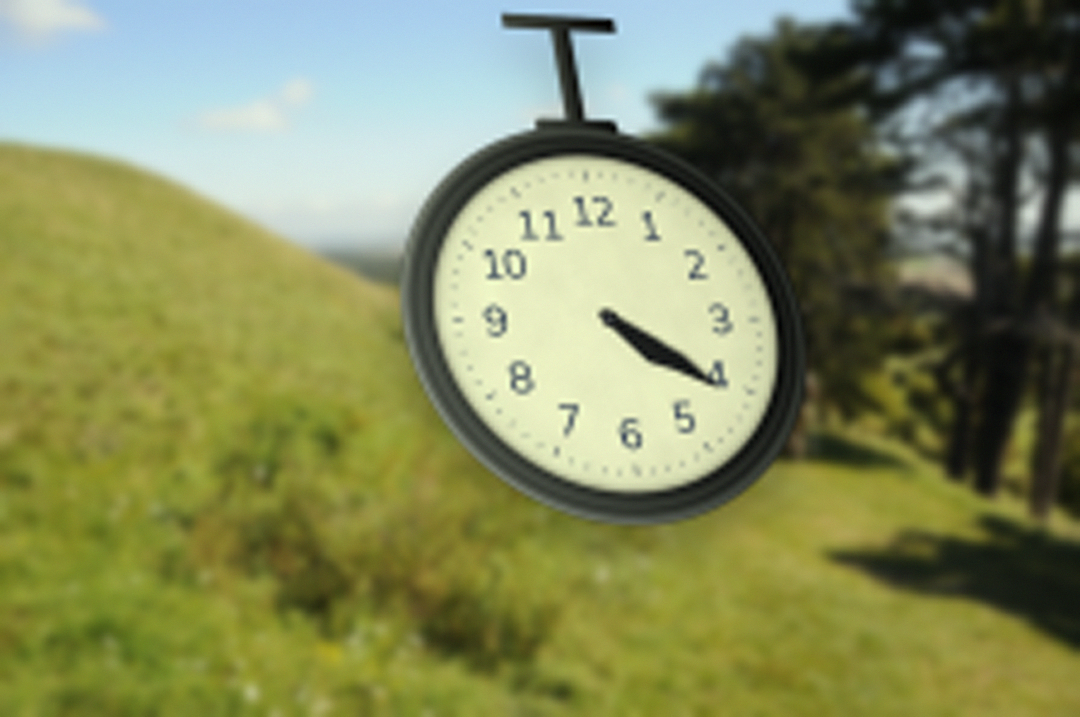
**4:21**
